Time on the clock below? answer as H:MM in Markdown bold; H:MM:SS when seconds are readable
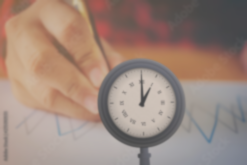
**1:00**
